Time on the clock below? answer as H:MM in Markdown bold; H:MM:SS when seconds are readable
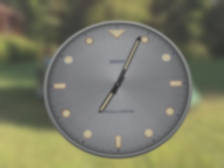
**7:04**
